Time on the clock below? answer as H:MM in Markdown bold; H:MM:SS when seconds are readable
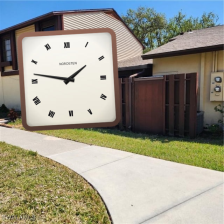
**1:47**
